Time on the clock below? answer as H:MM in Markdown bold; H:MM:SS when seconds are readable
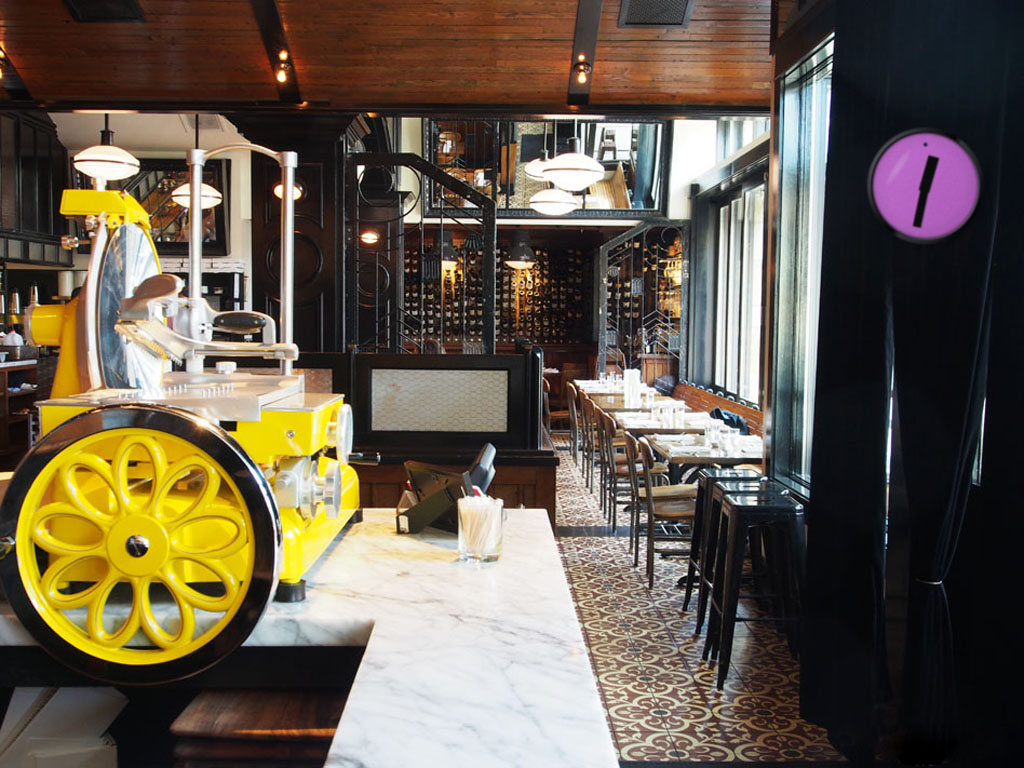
**12:32**
